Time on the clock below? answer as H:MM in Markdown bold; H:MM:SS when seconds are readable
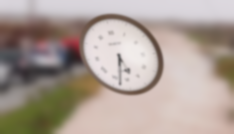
**5:33**
